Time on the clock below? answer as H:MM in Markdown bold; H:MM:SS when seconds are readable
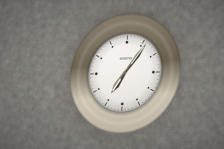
**7:06**
